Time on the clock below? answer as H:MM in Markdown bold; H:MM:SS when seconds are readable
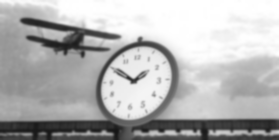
**1:50**
